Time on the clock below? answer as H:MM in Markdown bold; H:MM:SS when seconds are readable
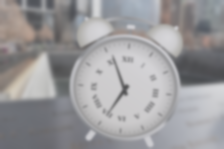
**6:56**
